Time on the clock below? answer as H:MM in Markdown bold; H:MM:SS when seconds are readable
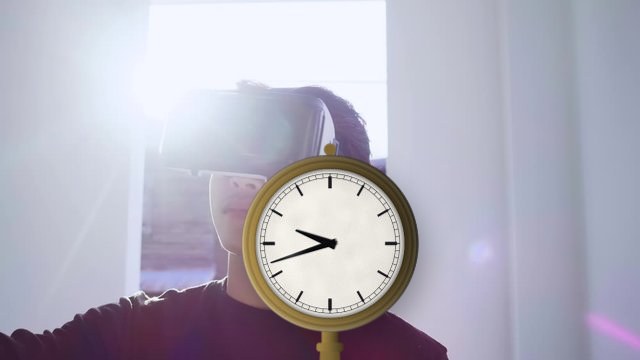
**9:42**
